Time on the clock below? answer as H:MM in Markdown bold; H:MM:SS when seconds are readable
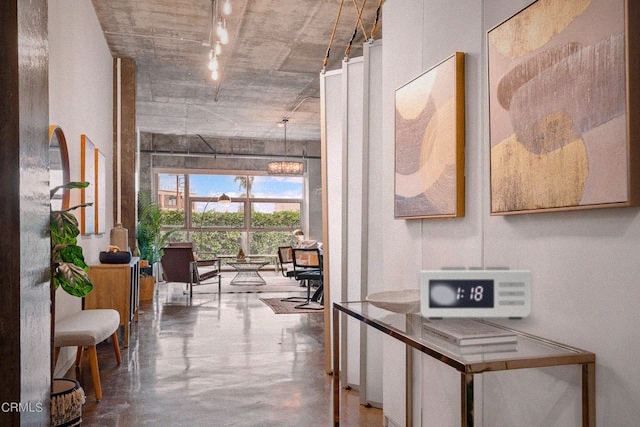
**1:18**
